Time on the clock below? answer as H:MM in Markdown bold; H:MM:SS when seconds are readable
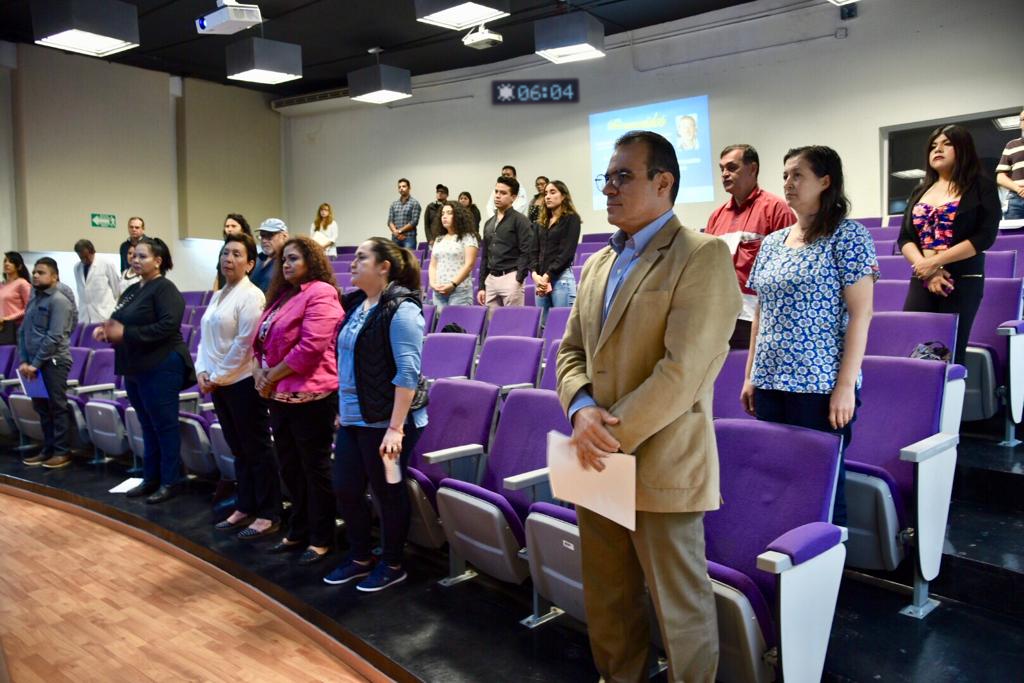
**6:04**
